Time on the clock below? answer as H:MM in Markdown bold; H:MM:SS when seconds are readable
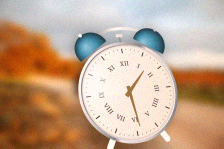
**1:29**
